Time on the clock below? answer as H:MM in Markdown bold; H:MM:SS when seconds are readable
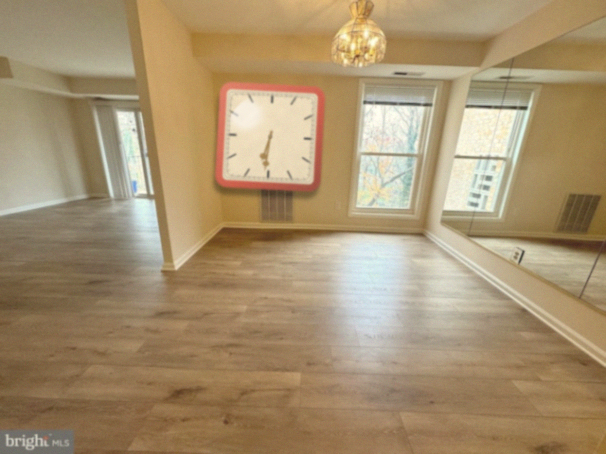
**6:31**
